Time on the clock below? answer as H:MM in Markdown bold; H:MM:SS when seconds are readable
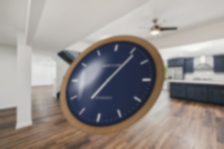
**7:06**
